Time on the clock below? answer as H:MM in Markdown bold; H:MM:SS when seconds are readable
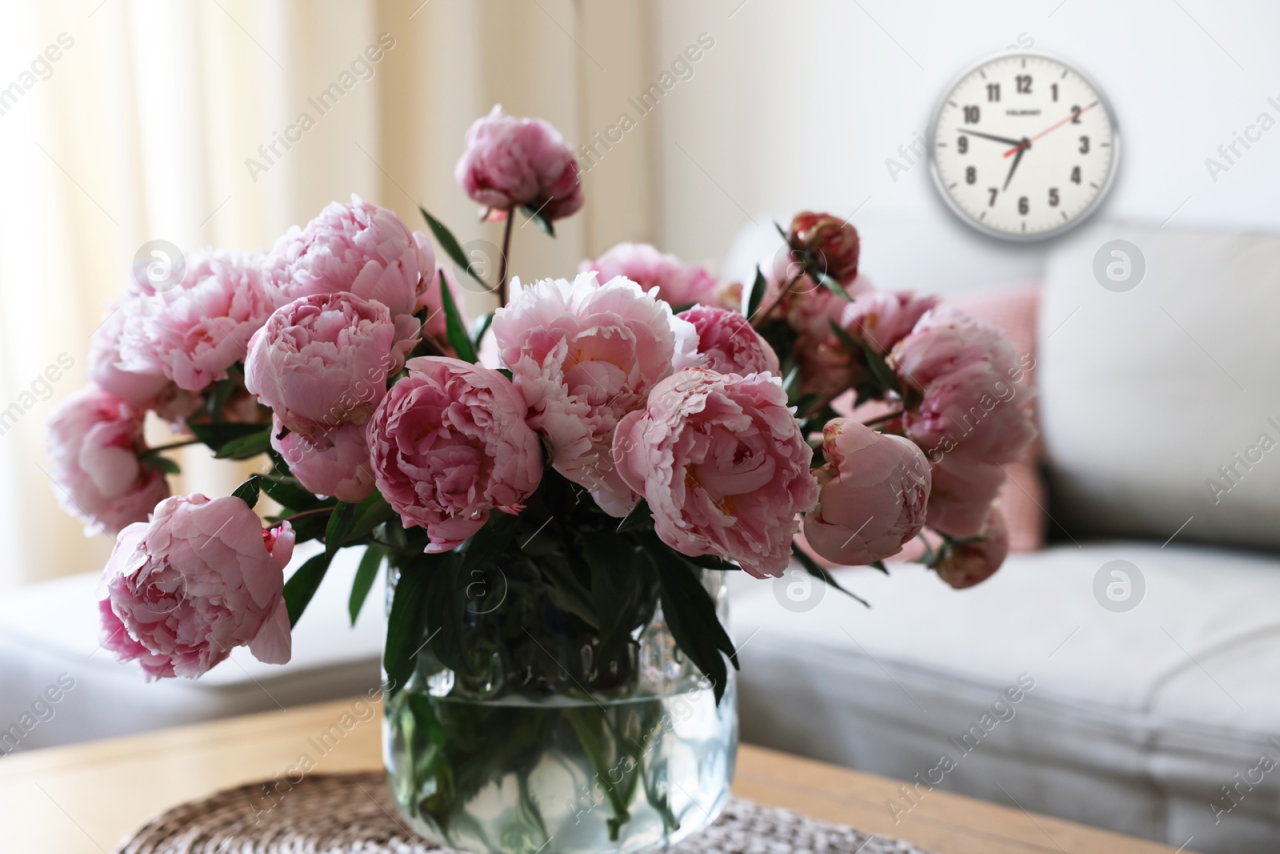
**6:47:10**
